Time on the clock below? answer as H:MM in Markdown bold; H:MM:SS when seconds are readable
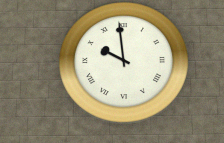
**9:59**
